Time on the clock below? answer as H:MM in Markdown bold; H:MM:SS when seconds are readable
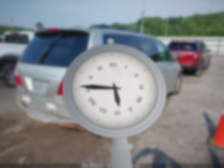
**5:46**
